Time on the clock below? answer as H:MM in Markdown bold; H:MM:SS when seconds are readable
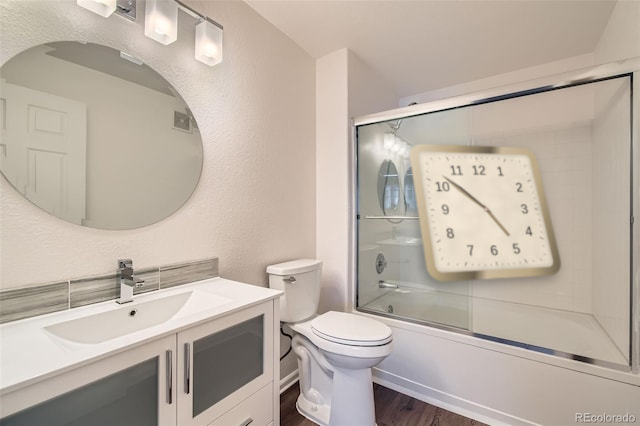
**4:52**
